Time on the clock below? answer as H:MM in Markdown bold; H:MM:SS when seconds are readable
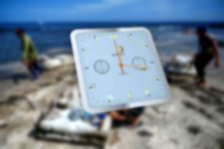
**12:17**
